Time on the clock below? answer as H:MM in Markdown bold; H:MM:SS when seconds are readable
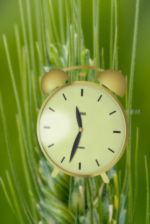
**11:33**
